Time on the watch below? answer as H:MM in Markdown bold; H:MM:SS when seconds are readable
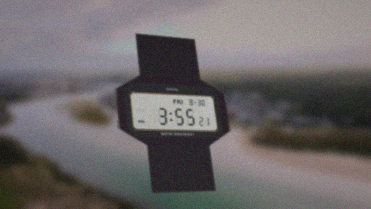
**3:55**
